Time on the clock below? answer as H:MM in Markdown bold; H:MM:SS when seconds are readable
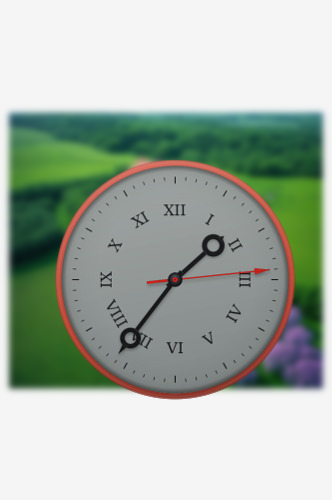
**1:36:14**
